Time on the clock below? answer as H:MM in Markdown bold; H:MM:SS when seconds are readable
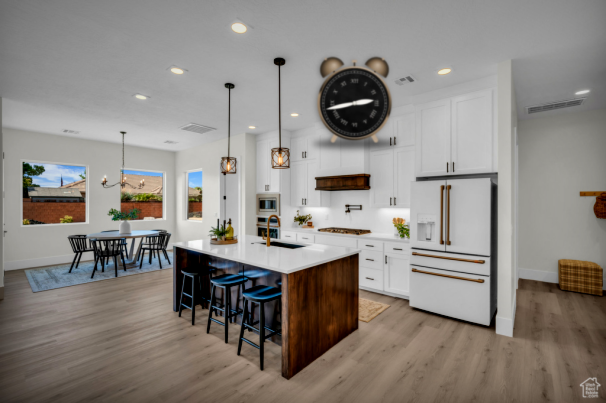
**2:43**
